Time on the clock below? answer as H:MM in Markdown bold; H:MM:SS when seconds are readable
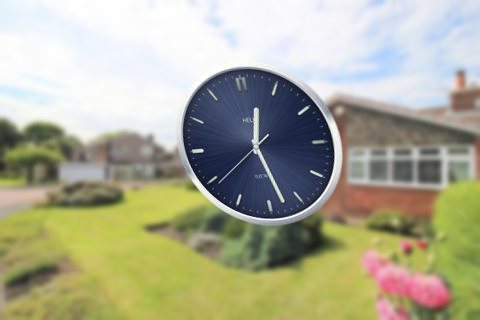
**12:27:39**
